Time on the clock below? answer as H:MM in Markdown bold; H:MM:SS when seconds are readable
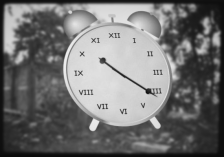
**10:21**
